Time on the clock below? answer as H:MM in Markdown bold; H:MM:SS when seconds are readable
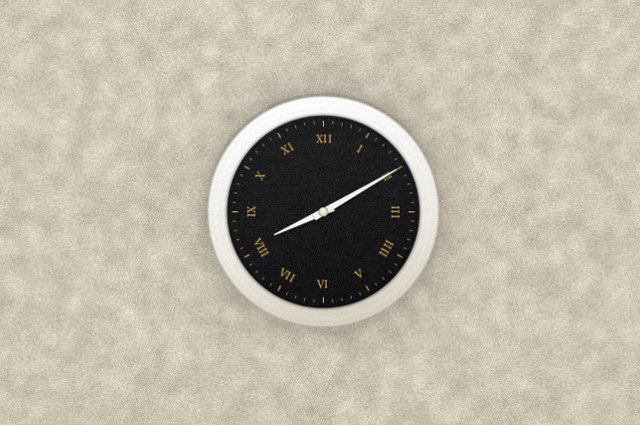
**8:10**
